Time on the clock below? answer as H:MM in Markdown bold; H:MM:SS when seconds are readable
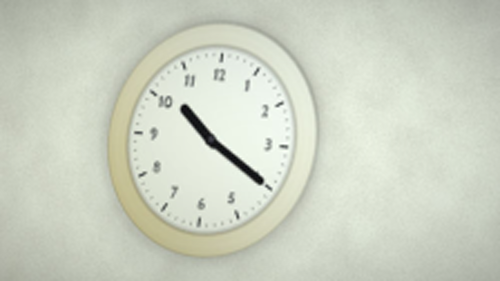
**10:20**
